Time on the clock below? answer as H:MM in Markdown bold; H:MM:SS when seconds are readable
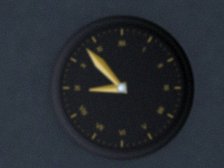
**8:53**
